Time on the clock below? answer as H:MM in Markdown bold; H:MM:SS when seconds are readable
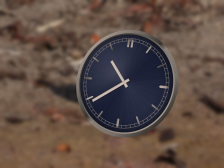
**10:39**
